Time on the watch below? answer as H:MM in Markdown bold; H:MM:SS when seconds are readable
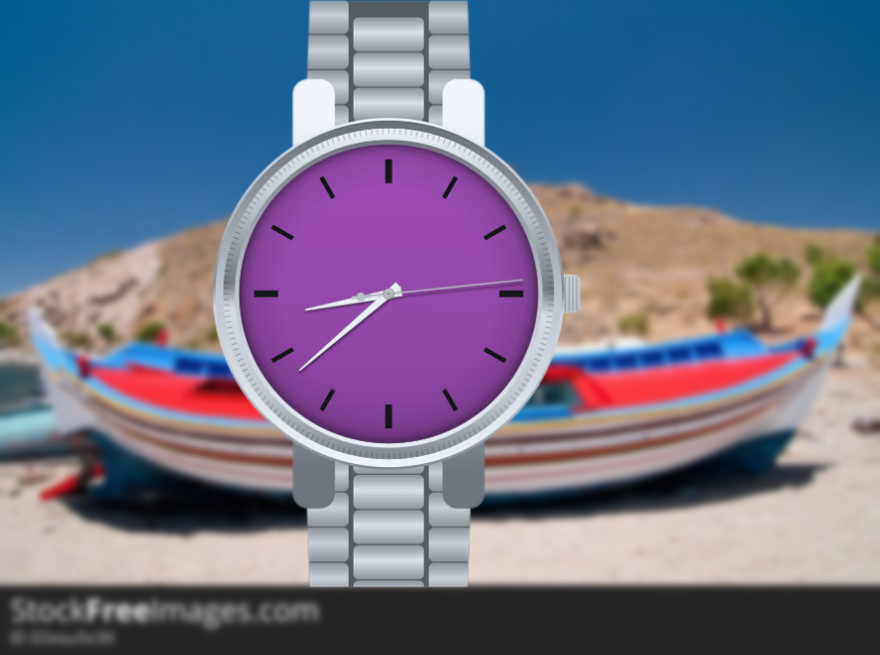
**8:38:14**
